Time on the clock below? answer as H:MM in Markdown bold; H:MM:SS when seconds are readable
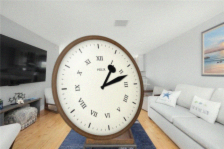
**1:12**
